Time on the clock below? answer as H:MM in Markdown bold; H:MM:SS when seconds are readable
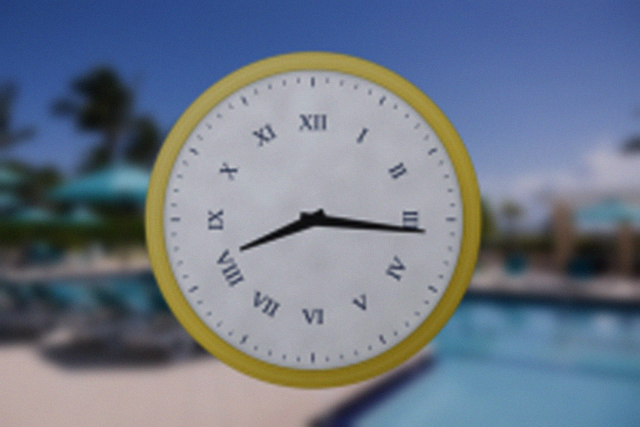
**8:16**
